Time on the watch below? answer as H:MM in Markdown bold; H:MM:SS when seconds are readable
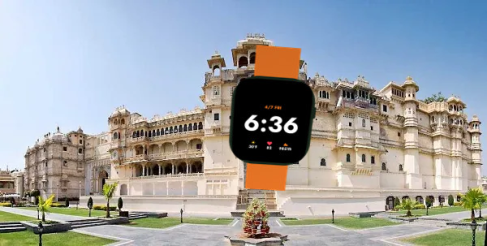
**6:36**
